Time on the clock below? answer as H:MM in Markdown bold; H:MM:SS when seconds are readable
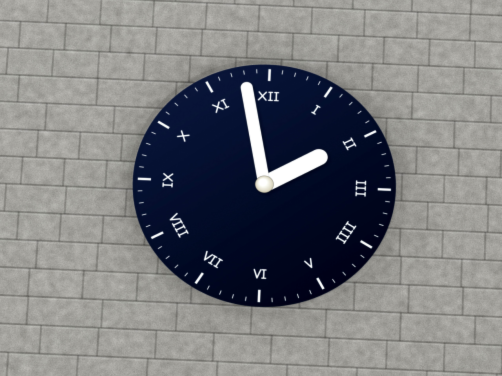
**1:58**
